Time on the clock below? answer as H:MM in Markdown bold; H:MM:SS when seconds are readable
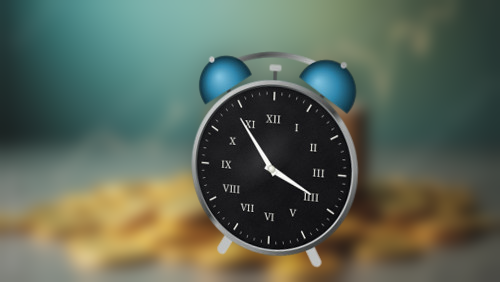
**3:54**
